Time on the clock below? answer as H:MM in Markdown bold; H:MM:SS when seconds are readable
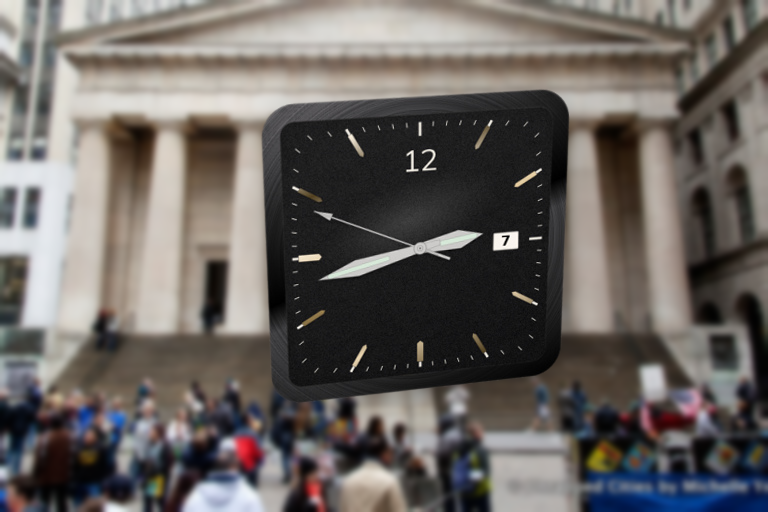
**2:42:49**
